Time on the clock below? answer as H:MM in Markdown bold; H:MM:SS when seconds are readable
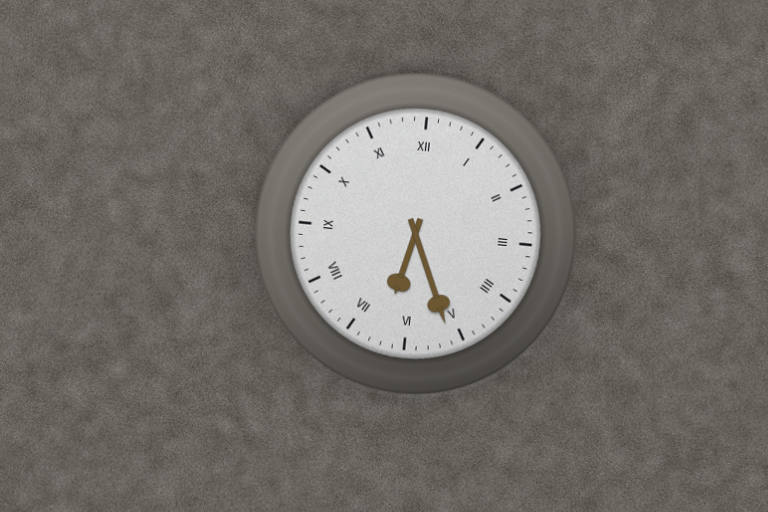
**6:26**
